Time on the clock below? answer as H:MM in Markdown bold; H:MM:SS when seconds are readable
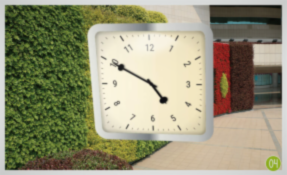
**4:50**
